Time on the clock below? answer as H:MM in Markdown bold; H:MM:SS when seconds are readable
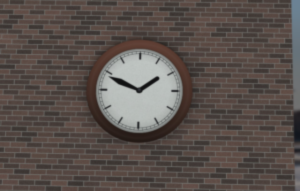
**1:49**
